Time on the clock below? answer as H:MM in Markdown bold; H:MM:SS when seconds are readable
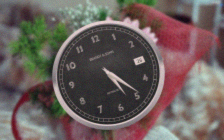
**5:24**
